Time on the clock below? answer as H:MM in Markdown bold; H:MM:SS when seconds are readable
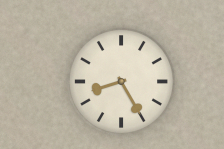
**8:25**
